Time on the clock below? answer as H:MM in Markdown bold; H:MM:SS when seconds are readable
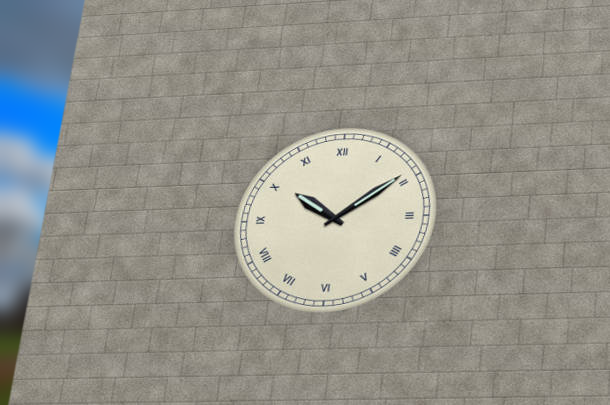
**10:09**
